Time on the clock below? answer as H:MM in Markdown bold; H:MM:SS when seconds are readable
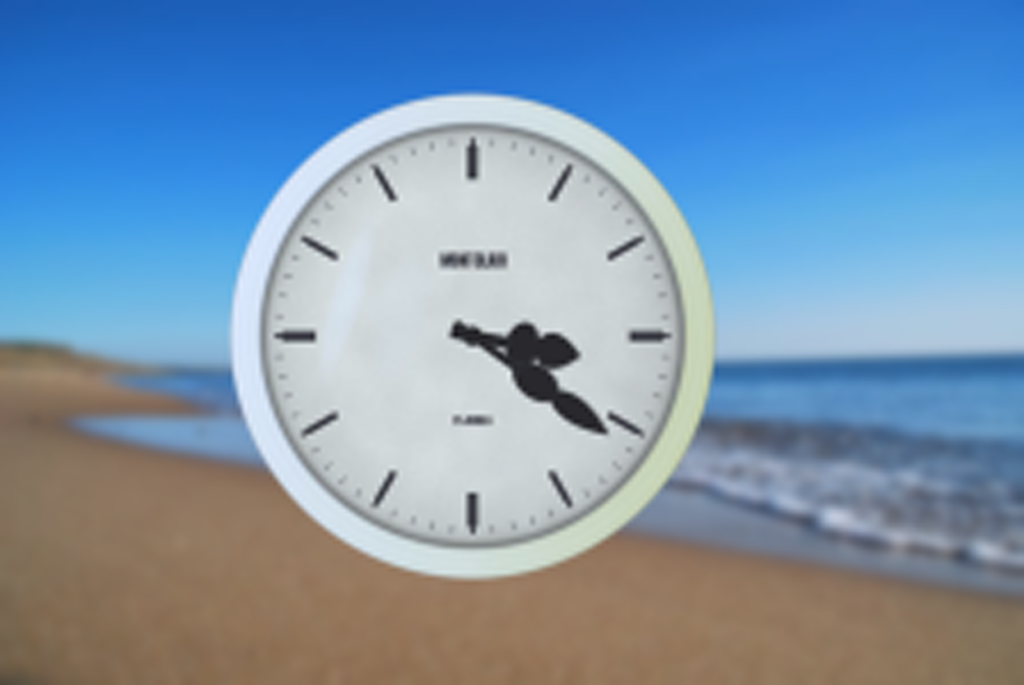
**3:21**
